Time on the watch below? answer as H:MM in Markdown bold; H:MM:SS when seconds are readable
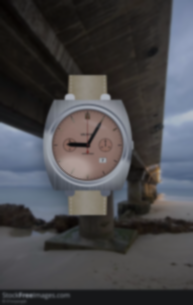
**9:05**
